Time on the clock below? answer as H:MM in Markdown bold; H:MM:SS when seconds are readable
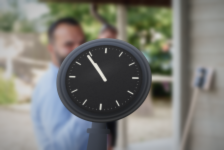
**10:54**
